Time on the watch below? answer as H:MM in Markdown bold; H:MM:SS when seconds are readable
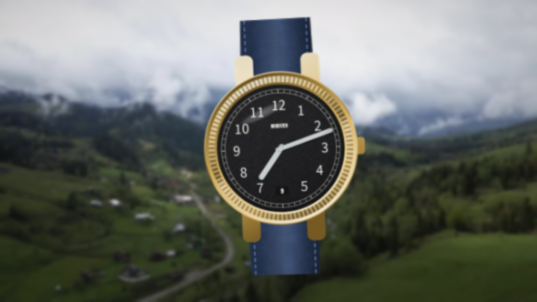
**7:12**
